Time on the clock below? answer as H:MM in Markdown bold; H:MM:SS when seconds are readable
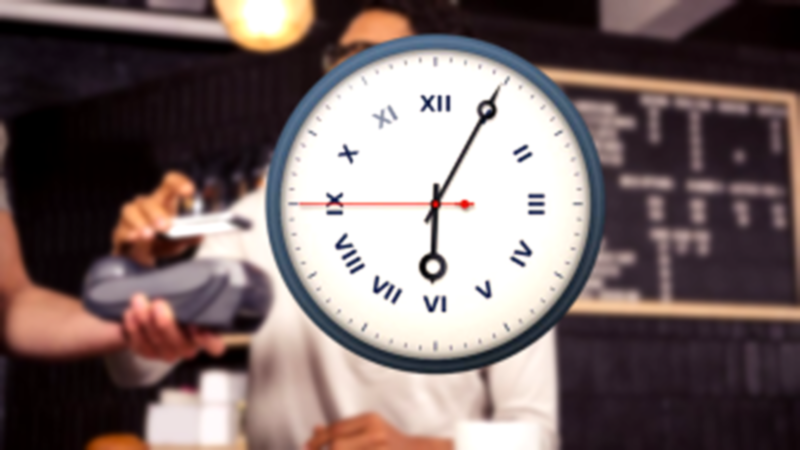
**6:04:45**
